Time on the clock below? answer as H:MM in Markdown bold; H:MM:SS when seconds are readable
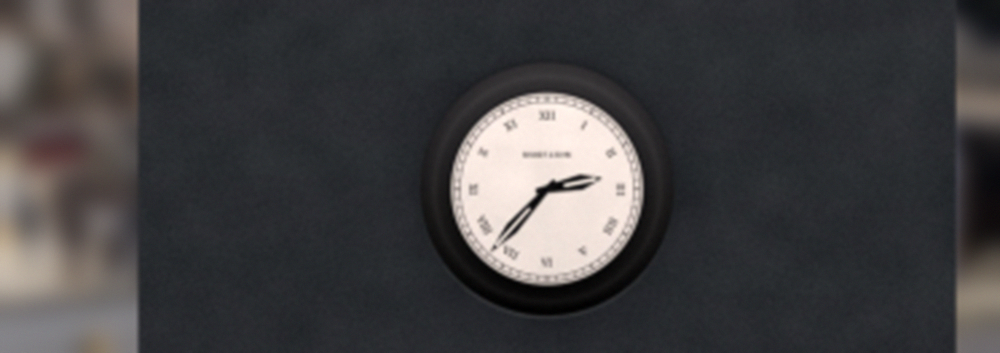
**2:37**
